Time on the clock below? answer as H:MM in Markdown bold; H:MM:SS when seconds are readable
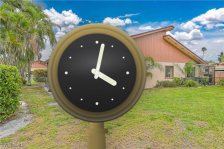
**4:02**
